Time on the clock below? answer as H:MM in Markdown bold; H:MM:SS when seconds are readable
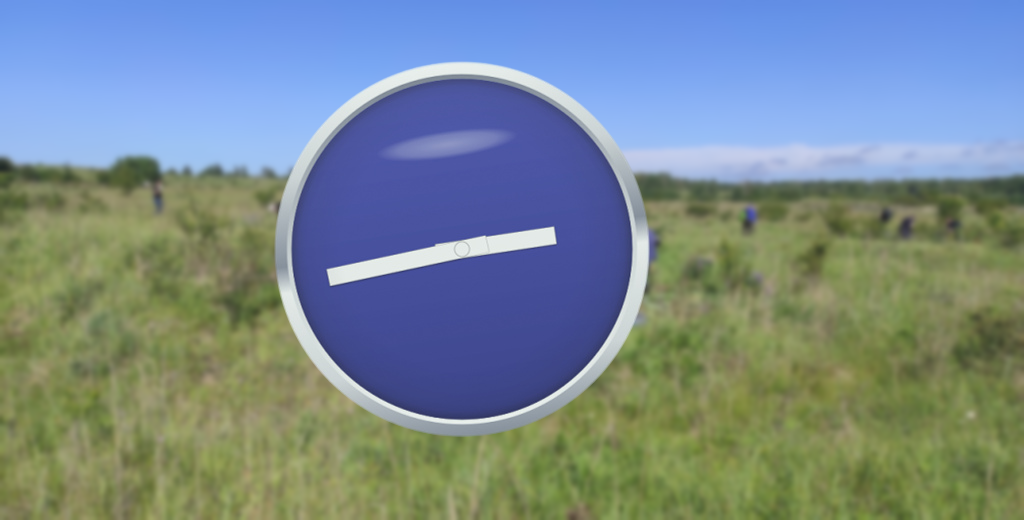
**2:43**
